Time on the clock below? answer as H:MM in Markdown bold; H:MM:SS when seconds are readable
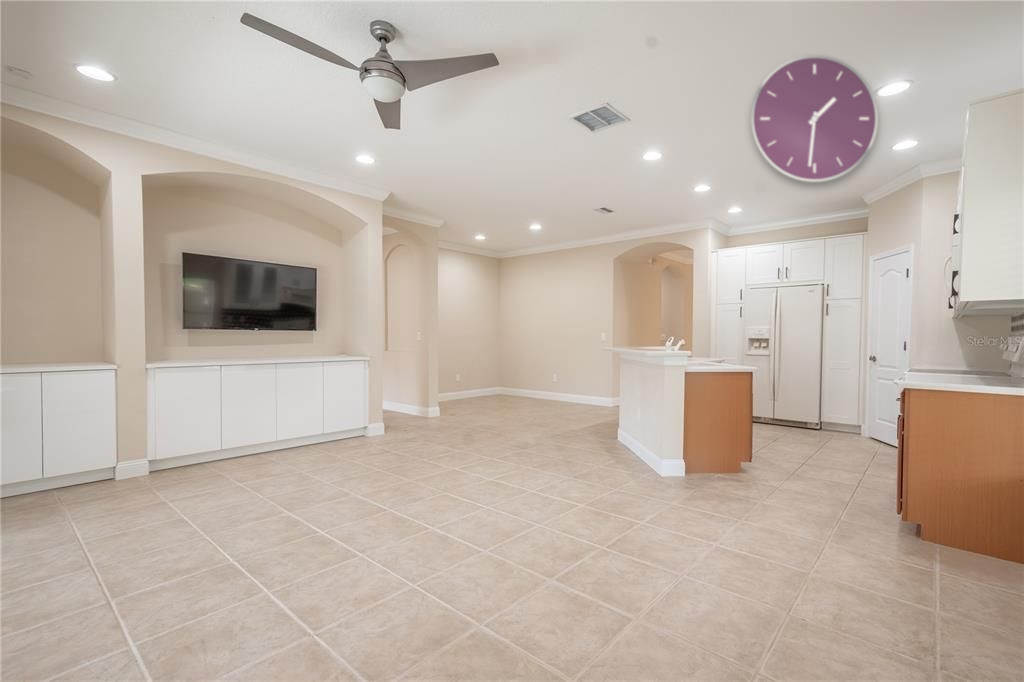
**1:31**
